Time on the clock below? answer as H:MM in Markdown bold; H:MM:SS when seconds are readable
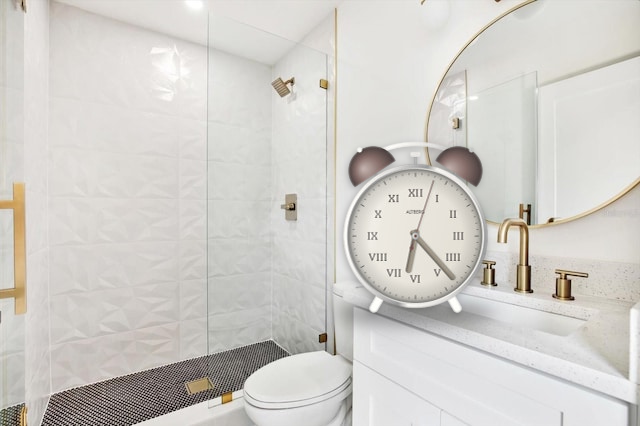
**6:23:03**
